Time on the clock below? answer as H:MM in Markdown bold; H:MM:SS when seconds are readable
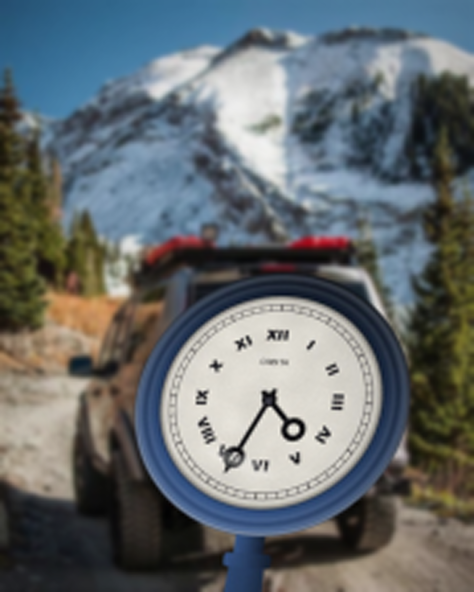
**4:34**
